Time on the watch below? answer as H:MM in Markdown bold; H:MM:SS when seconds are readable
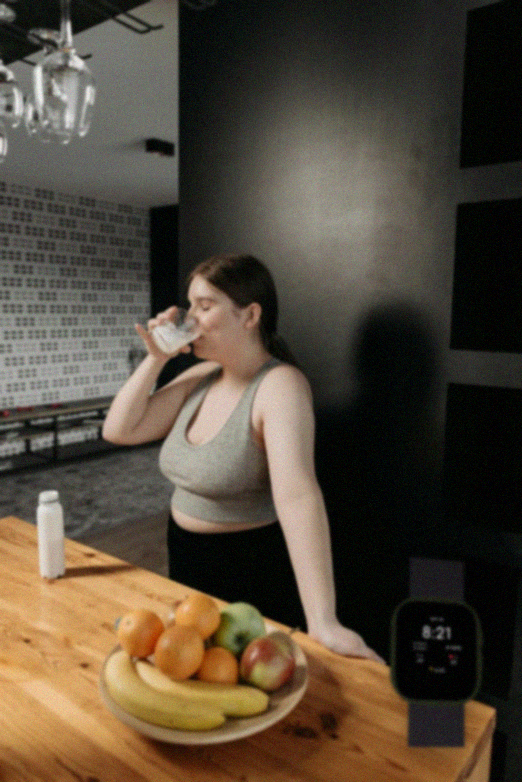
**8:21**
